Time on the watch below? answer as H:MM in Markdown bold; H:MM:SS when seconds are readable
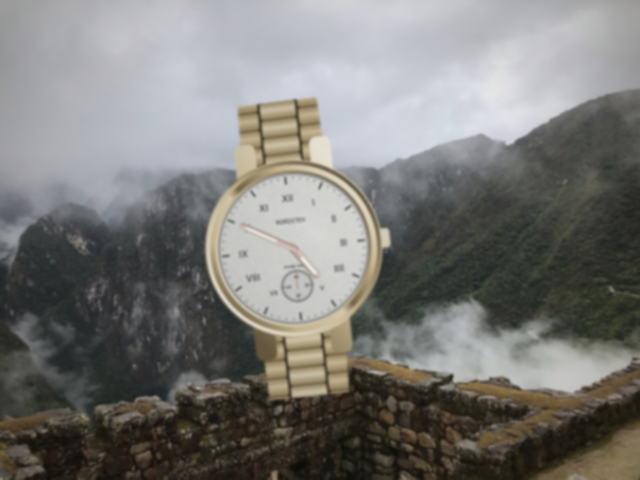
**4:50**
